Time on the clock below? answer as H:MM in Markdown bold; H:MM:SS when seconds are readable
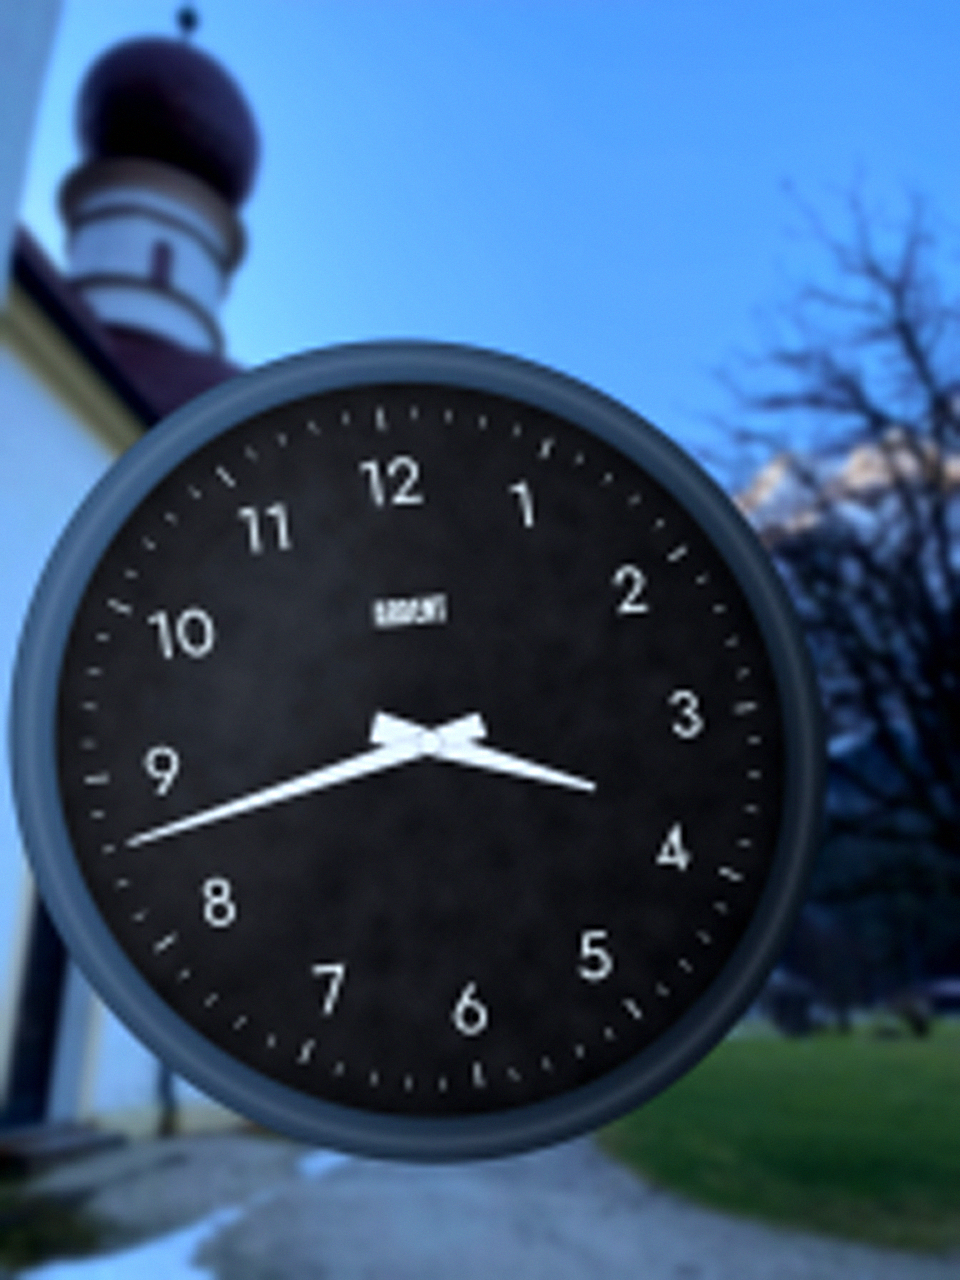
**3:43**
